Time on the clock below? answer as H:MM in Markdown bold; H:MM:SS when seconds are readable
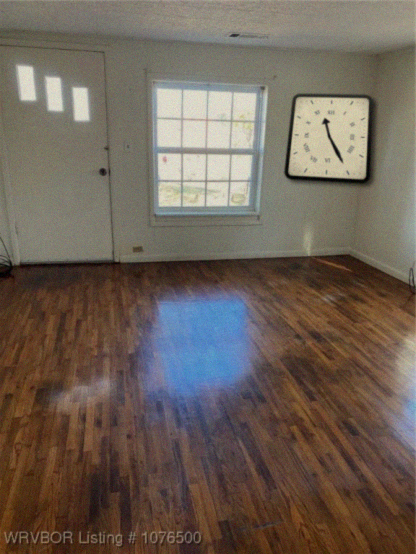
**11:25**
